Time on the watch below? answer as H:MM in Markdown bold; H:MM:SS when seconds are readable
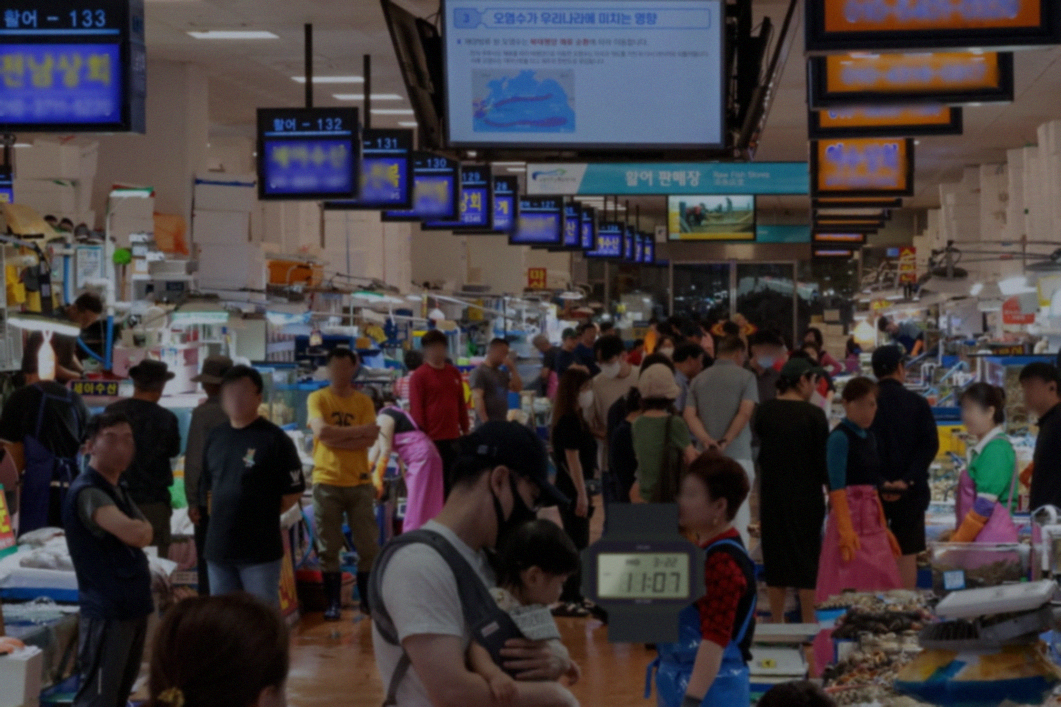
**11:07**
